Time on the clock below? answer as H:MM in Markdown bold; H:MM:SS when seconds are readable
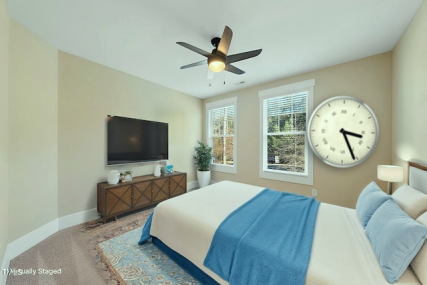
**3:26**
